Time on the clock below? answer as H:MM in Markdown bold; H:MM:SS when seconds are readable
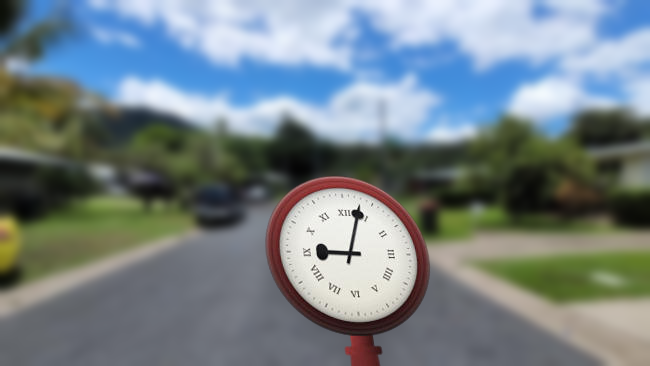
**9:03**
